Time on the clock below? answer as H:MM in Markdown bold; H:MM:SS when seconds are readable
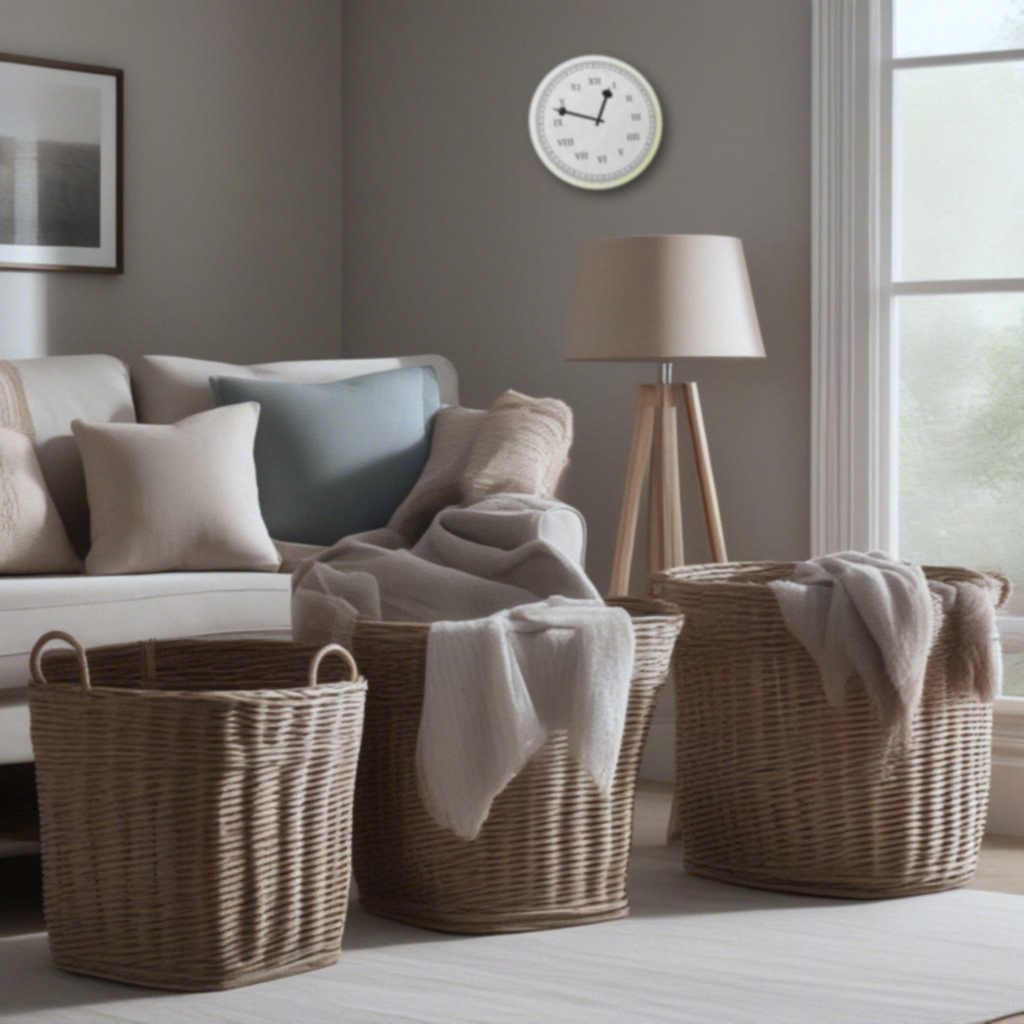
**12:48**
